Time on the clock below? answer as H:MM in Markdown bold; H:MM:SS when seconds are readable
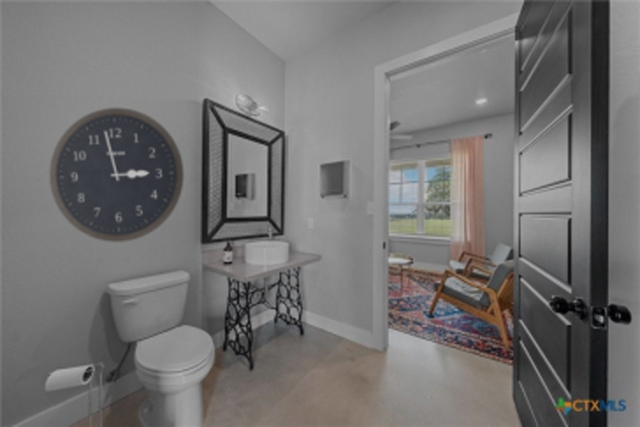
**2:58**
